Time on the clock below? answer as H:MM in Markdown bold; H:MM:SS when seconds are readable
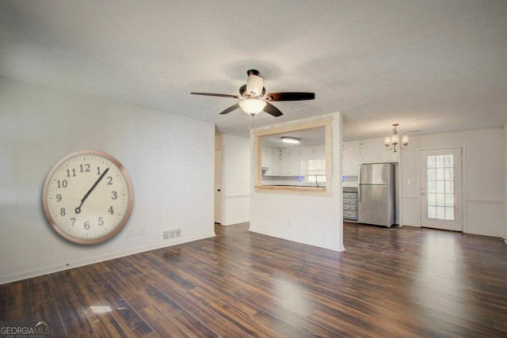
**7:07**
